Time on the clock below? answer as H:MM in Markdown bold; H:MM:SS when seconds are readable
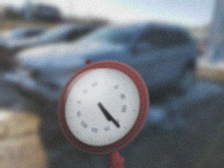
**5:26**
